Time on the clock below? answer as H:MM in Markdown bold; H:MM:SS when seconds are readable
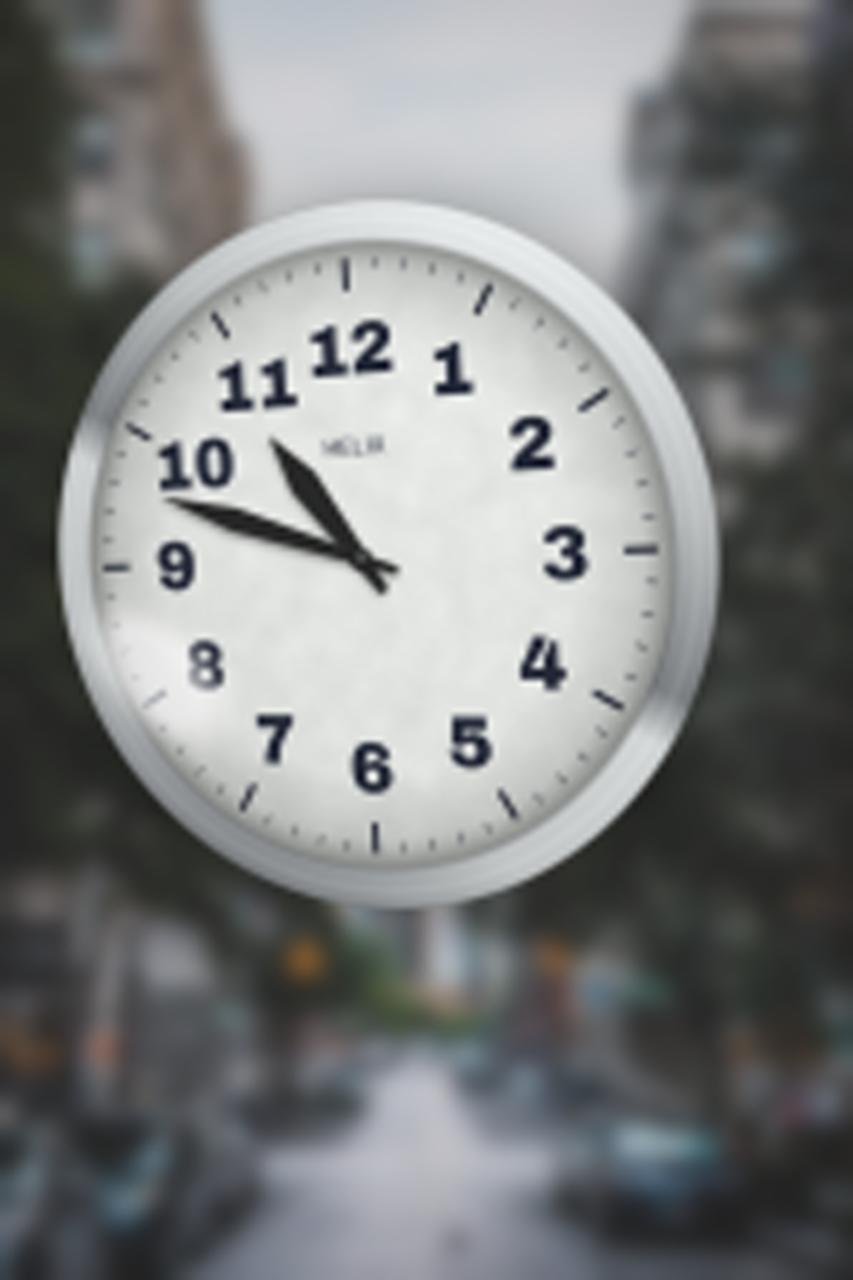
**10:48**
